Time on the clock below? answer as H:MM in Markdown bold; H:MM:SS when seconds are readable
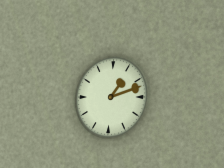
**1:12**
